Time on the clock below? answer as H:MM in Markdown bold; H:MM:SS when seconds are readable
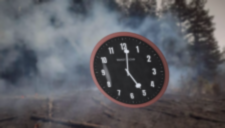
**5:01**
